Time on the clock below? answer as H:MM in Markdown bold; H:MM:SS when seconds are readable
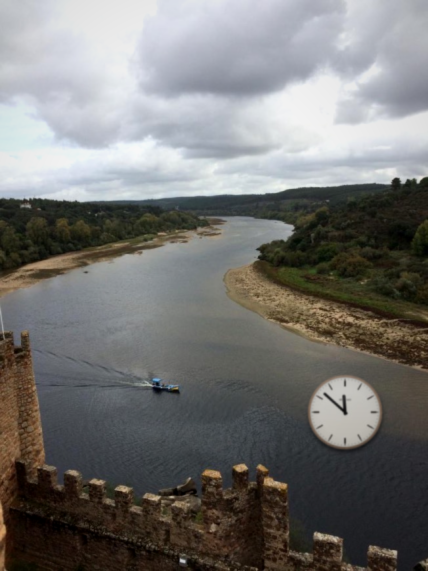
**11:52**
